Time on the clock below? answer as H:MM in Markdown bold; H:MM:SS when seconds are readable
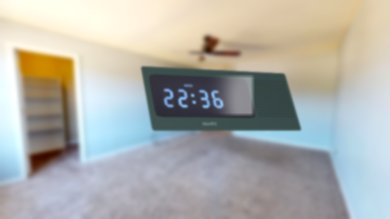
**22:36**
